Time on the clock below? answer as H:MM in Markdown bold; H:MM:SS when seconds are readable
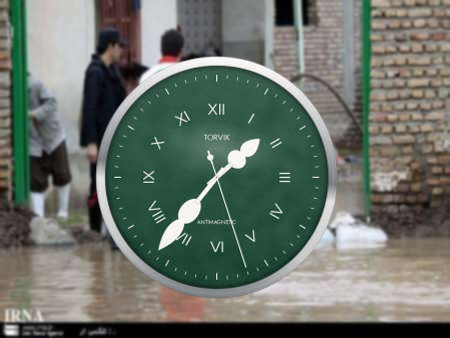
**1:36:27**
